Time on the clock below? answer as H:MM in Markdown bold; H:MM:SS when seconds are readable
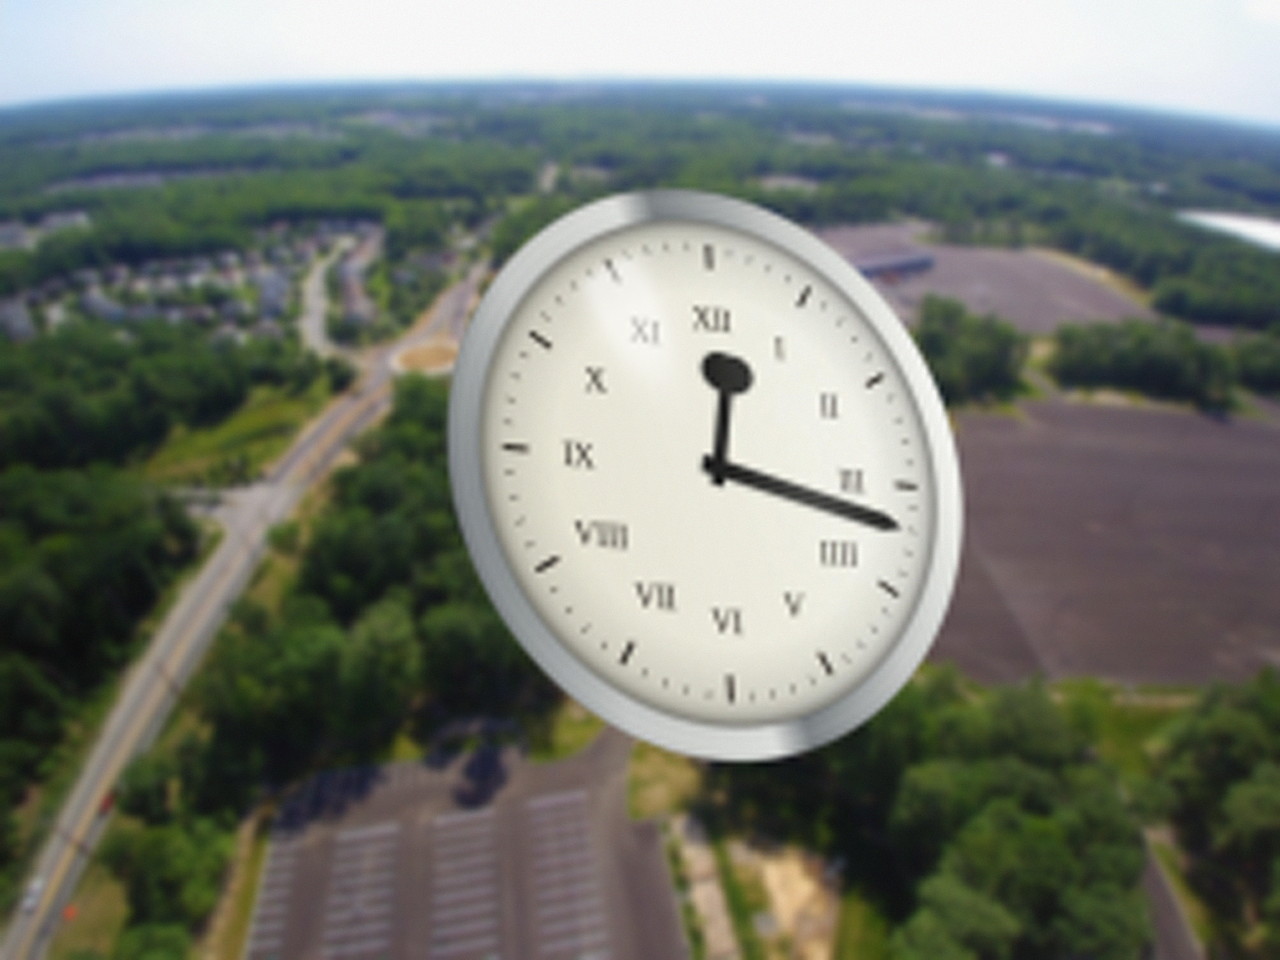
**12:17**
